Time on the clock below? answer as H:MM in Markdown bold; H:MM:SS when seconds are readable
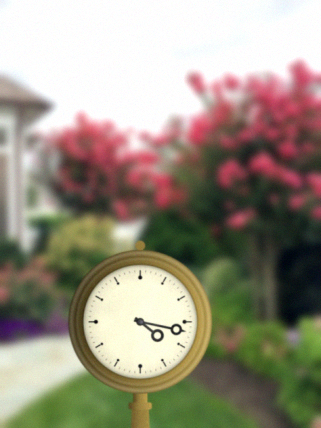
**4:17**
